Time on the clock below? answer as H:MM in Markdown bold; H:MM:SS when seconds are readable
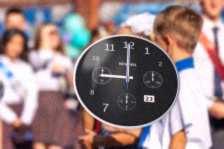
**9:00**
